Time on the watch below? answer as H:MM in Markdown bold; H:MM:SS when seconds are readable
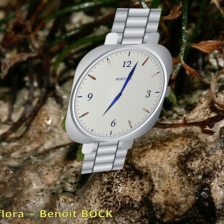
**7:03**
